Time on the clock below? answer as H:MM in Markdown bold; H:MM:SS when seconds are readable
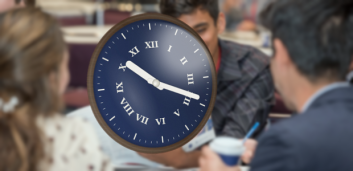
**10:19**
